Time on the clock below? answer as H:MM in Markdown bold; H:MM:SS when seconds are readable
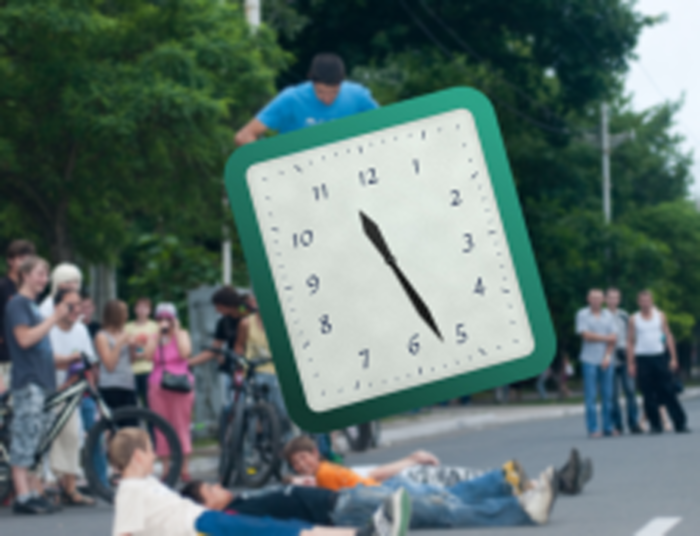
**11:27**
